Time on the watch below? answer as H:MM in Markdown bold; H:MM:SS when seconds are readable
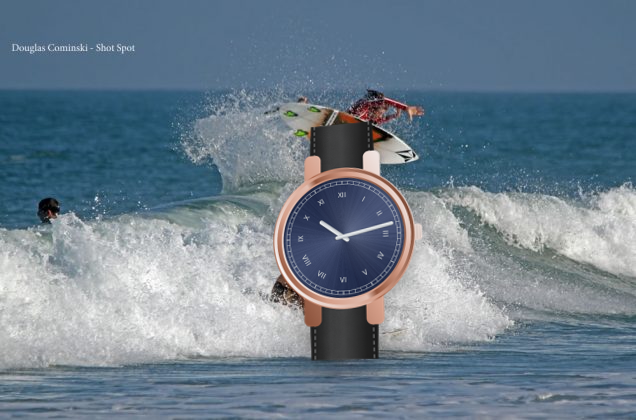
**10:13**
